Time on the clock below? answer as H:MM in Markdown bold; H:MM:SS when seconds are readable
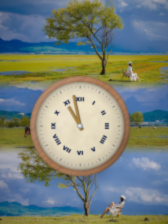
**10:58**
